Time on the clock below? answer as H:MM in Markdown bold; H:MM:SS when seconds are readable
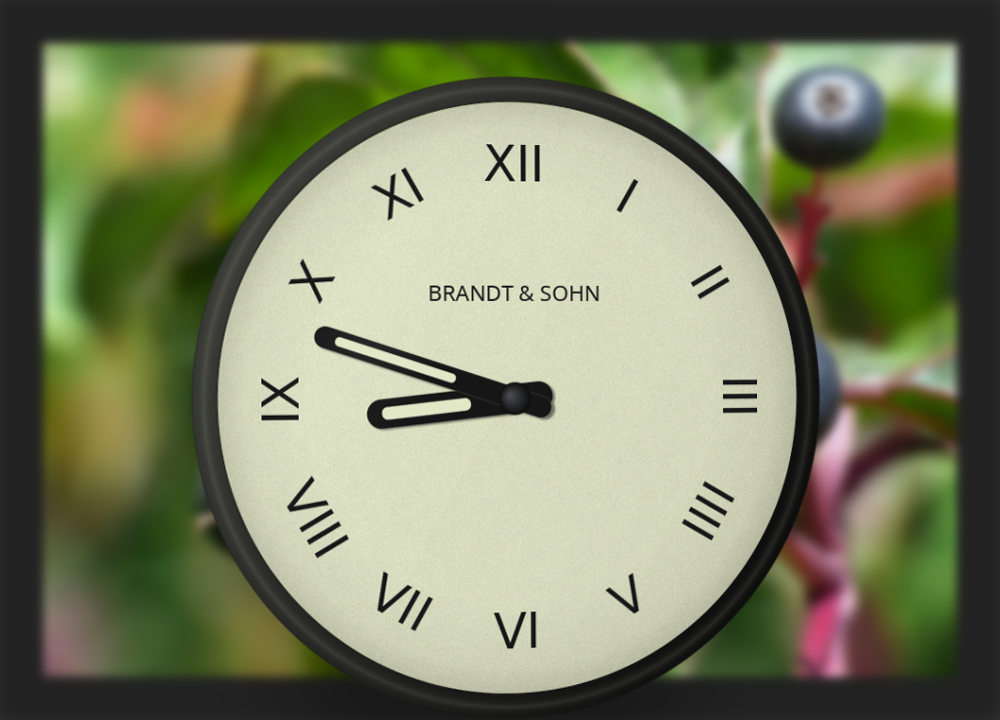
**8:48**
